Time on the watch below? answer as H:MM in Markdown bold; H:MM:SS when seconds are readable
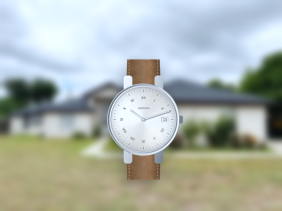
**10:12**
